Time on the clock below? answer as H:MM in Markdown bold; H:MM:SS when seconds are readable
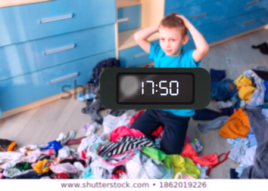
**17:50**
